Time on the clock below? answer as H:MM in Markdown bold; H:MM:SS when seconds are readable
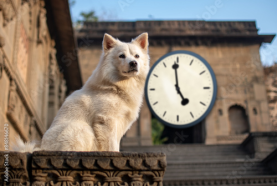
**4:59**
